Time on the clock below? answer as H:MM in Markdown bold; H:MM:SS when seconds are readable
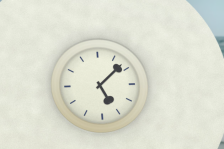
**5:08**
